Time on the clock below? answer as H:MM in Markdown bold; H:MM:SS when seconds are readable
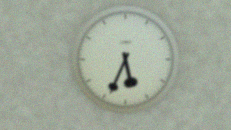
**5:34**
